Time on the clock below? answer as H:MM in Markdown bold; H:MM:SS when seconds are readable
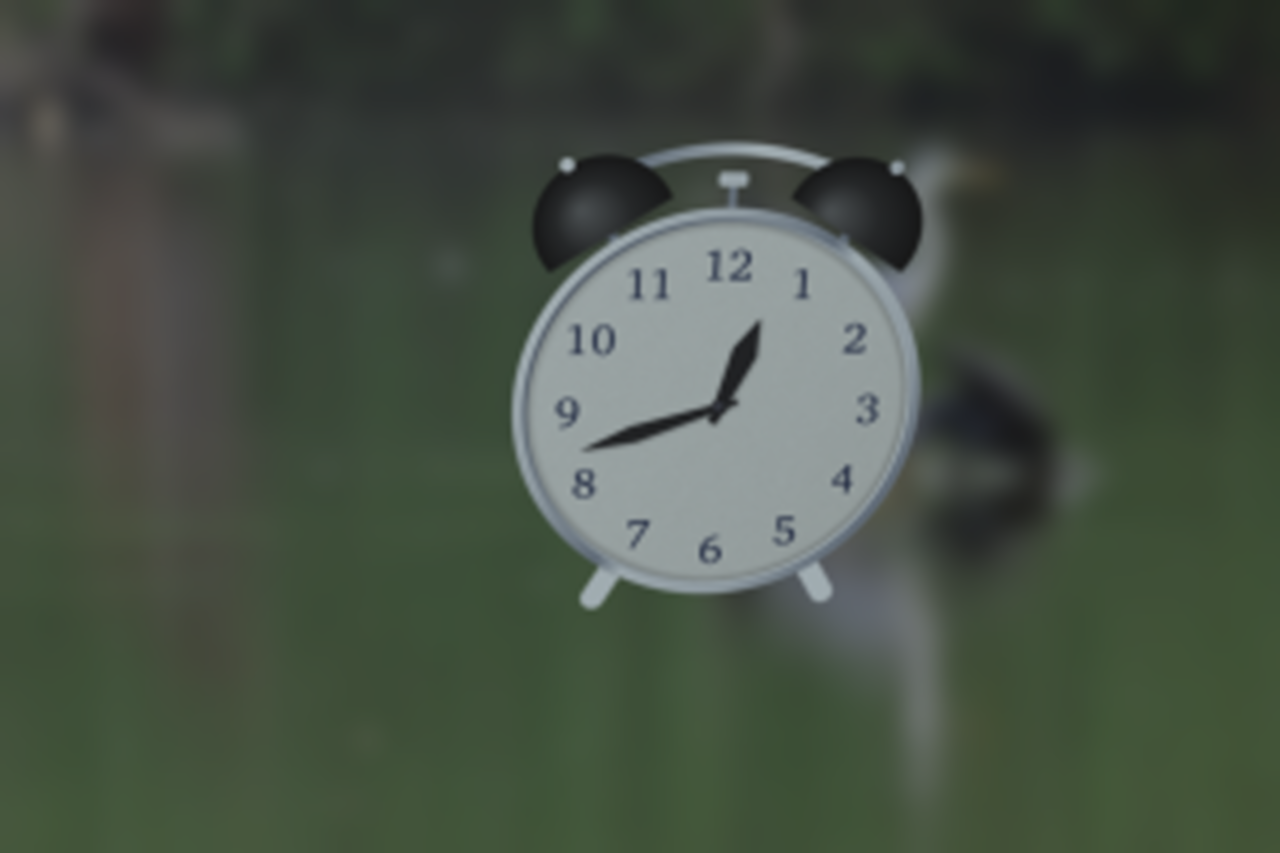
**12:42**
